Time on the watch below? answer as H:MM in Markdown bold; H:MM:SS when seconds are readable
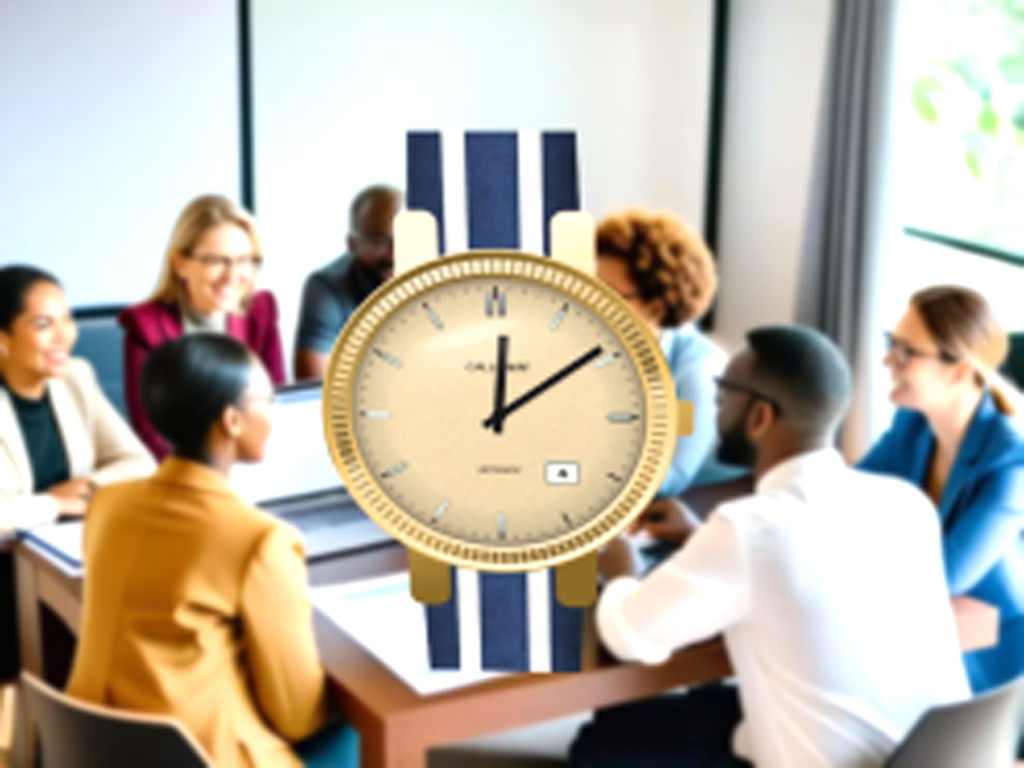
**12:09**
